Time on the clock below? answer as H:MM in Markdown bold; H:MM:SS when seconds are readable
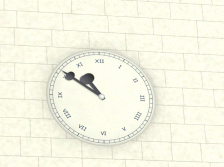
**10:51**
